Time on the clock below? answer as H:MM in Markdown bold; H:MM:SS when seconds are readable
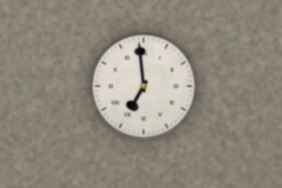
**6:59**
